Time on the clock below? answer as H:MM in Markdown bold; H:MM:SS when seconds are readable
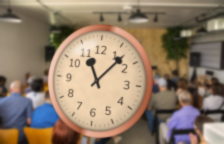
**11:07**
